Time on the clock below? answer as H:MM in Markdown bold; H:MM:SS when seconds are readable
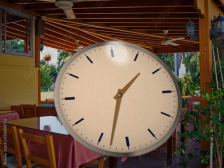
**1:33**
